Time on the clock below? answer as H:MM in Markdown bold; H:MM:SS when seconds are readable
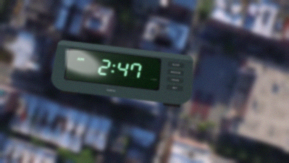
**2:47**
